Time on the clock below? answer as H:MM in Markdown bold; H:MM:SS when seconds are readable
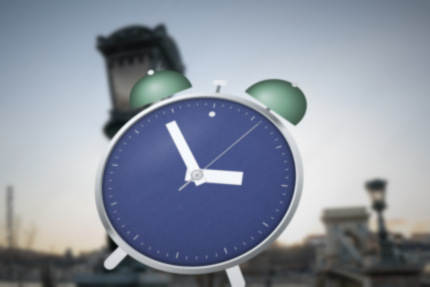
**2:54:06**
